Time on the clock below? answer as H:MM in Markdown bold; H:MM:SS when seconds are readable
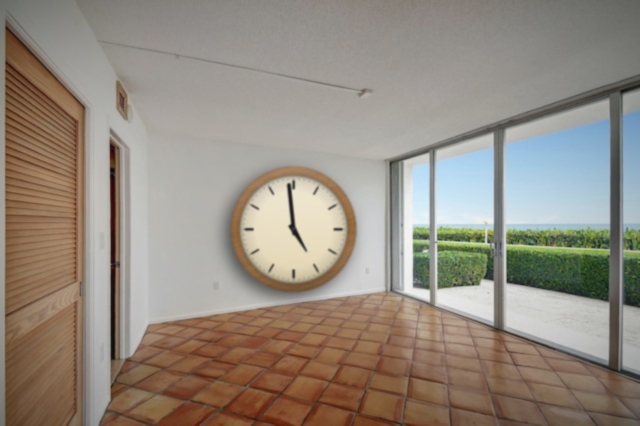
**4:59**
